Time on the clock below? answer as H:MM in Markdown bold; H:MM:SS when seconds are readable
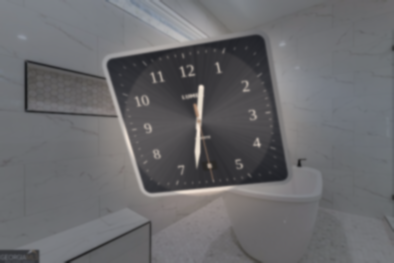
**12:32:30**
